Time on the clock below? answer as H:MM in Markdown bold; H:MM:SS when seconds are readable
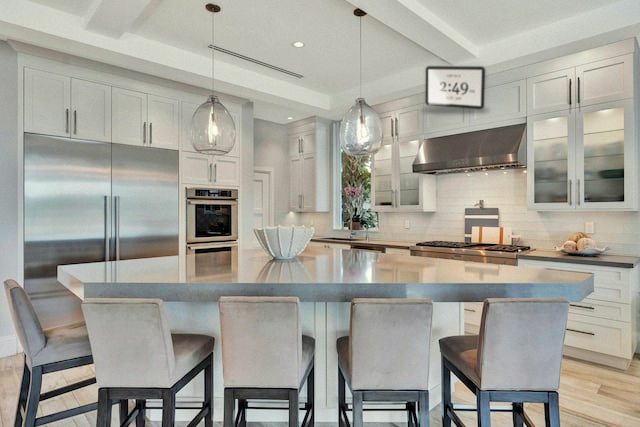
**2:49**
